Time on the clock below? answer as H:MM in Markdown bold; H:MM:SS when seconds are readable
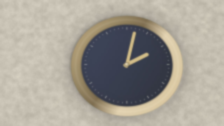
**2:02**
